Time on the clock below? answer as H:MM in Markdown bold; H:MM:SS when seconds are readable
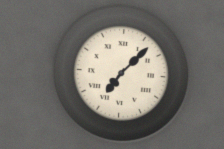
**7:07**
